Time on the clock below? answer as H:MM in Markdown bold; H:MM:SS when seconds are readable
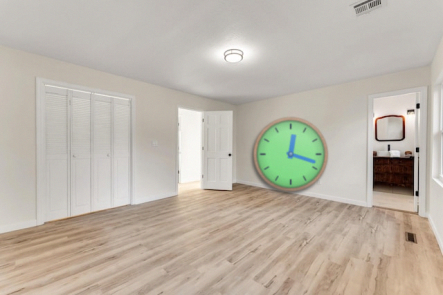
**12:18**
